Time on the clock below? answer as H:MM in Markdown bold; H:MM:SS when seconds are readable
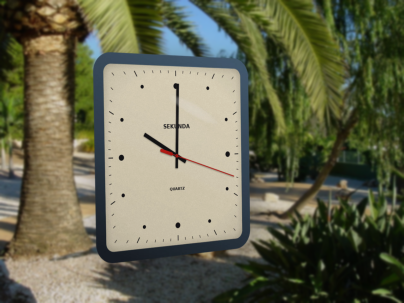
**10:00:18**
